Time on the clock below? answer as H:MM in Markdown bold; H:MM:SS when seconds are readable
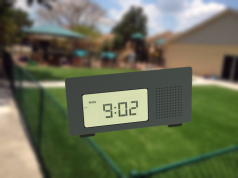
**9:02**
